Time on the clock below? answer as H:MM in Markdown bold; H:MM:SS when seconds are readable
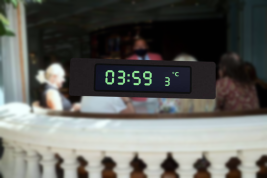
**3:59**
